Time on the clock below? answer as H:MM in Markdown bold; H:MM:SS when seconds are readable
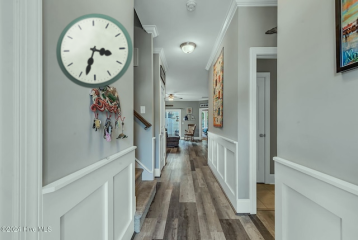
**3:33**
